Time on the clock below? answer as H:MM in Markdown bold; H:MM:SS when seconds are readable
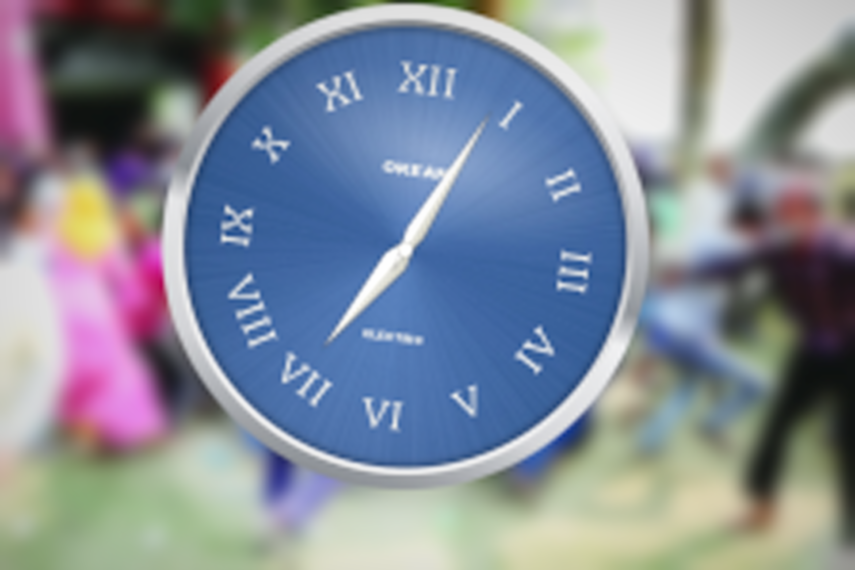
**7:04**
